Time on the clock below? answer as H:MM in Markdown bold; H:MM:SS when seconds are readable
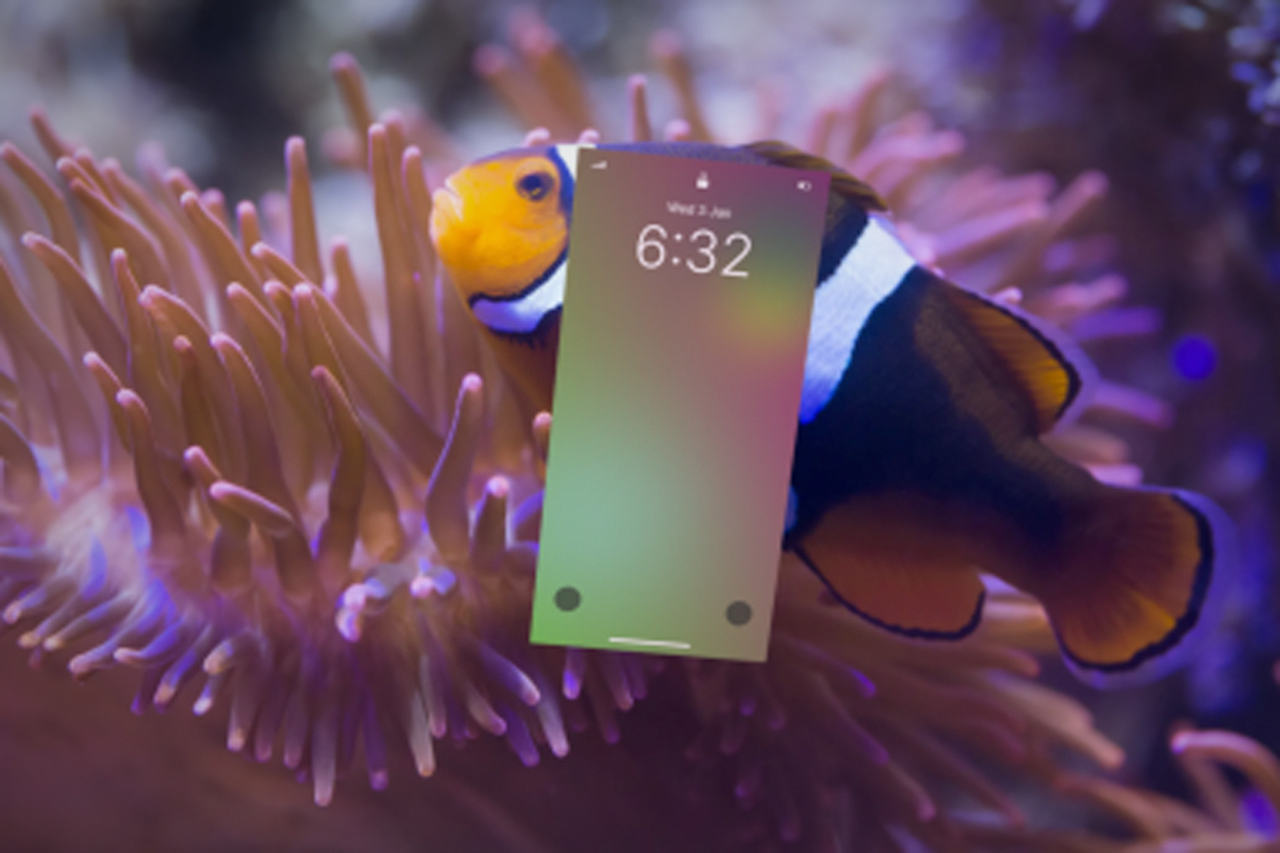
**6:32**
